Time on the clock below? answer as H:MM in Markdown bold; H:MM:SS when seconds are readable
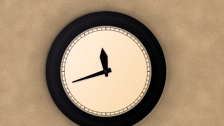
**11:42**
